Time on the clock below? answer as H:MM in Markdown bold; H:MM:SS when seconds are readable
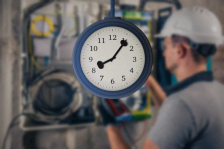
**8:06**
